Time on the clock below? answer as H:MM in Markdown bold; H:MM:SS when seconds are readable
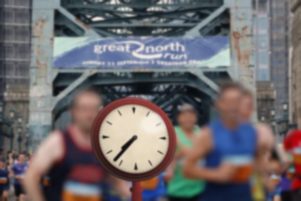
**7:37**
